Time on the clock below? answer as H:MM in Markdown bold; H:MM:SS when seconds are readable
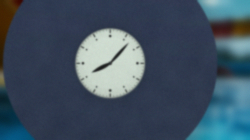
**8:07**
